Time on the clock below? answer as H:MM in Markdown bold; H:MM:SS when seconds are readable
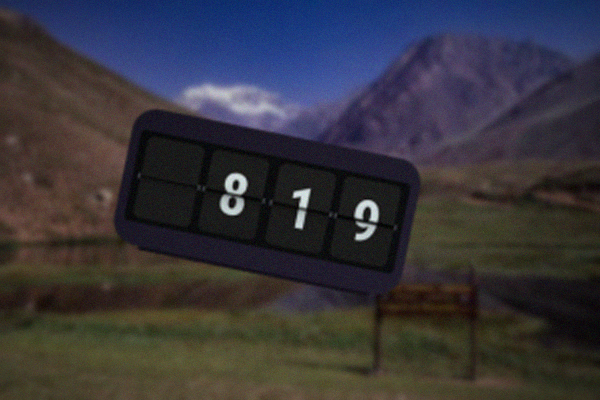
**8:19**
